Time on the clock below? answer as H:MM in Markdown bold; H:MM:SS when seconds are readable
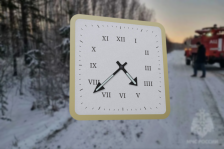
**4:38**
